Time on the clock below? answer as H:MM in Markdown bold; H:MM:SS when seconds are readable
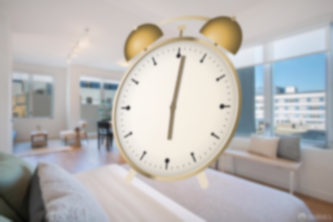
**6:01**
